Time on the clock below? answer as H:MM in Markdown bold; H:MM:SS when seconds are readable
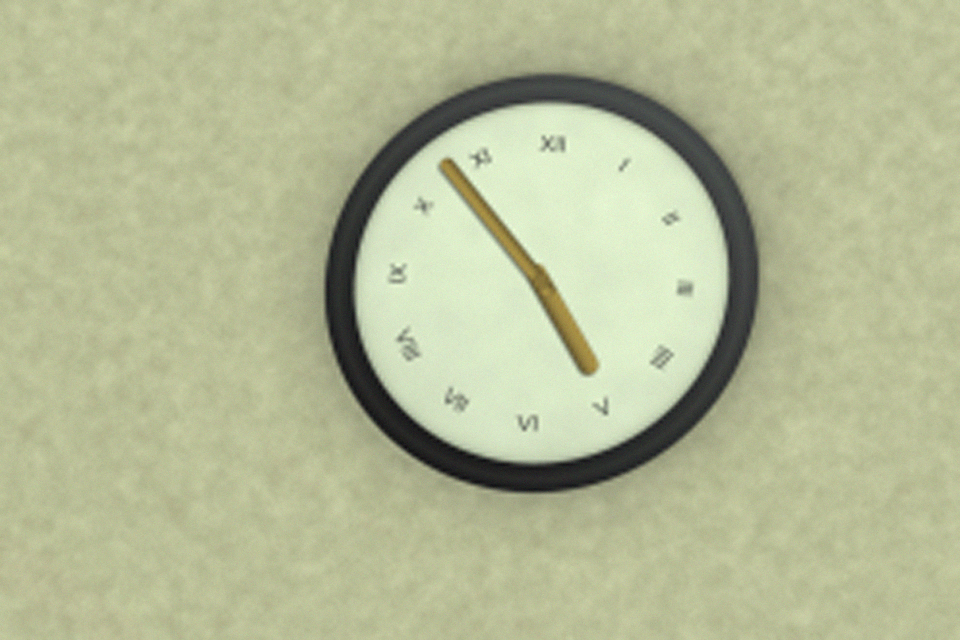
**4:53**
